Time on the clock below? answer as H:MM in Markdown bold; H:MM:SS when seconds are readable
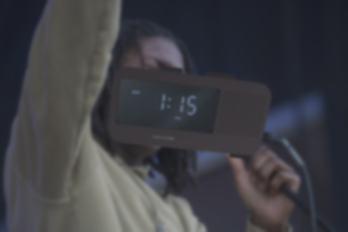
**1:15**
